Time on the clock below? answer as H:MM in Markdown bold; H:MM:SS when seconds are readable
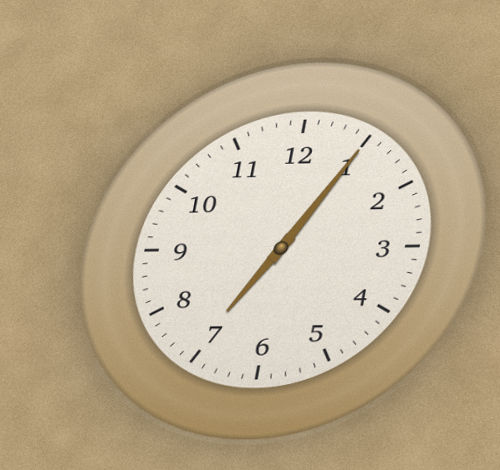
**7:05**
